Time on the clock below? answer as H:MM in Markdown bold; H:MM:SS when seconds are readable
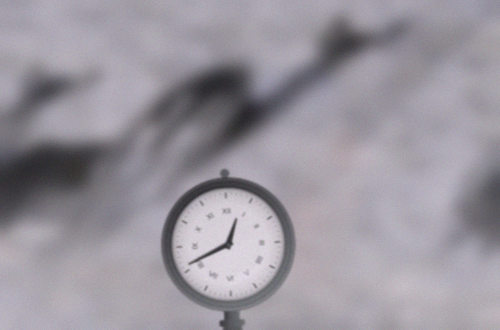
**12:41**
